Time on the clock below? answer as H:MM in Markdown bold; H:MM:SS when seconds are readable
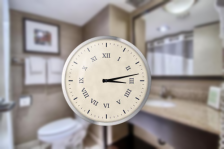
**3:13**
